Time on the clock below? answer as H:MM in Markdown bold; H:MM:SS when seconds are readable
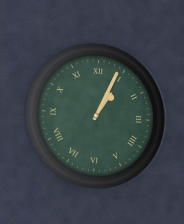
**1:04**
